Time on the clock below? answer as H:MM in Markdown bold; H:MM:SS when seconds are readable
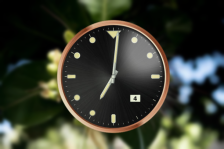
**7:01**
